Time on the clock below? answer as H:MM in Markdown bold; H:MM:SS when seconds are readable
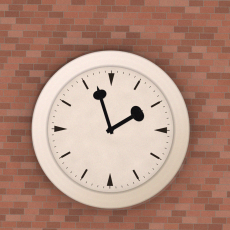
**1:57**
